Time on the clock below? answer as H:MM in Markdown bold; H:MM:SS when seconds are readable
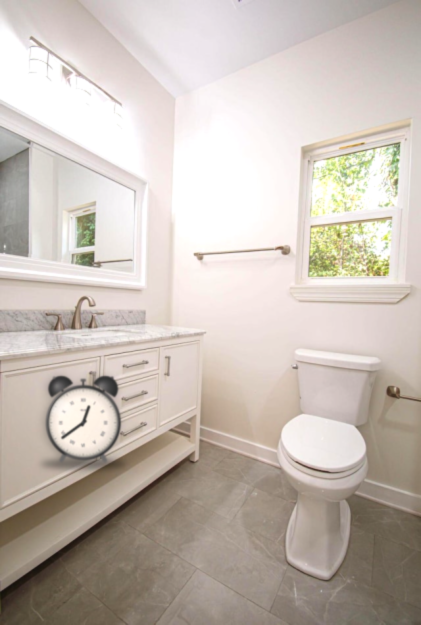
**12:39**
